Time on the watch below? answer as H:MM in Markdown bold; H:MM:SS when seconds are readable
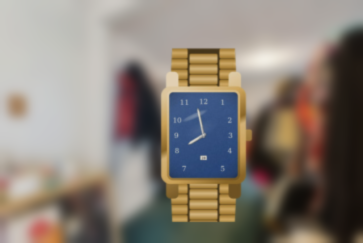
**7:58**
